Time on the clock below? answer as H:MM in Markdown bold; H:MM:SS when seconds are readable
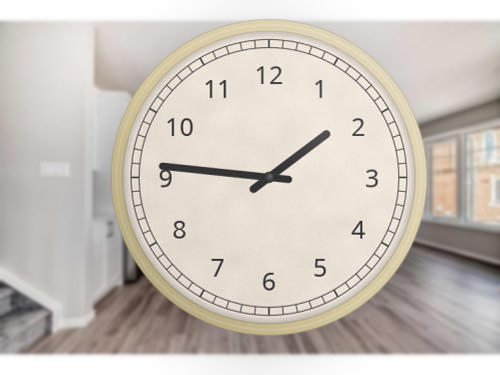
**1:46**
